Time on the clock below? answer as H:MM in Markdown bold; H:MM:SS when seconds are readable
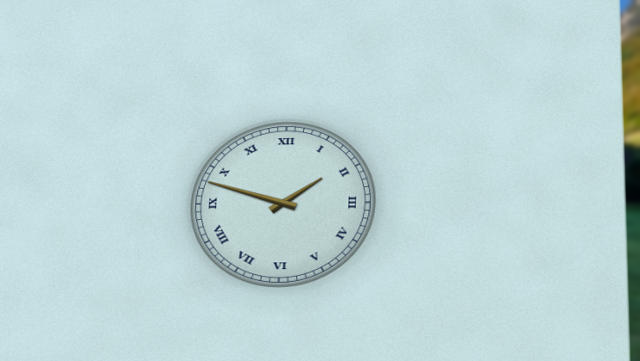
**1:48**
